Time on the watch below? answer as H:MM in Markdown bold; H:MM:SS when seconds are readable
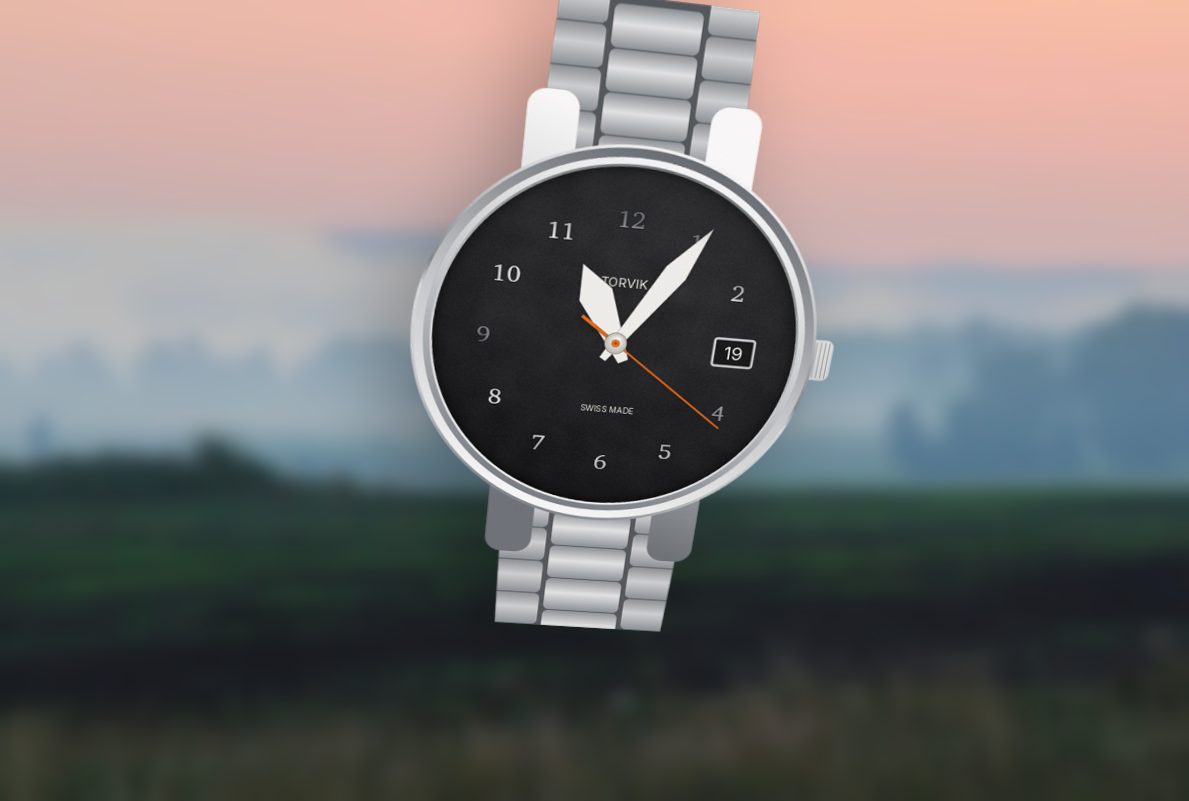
**11:05:21**
